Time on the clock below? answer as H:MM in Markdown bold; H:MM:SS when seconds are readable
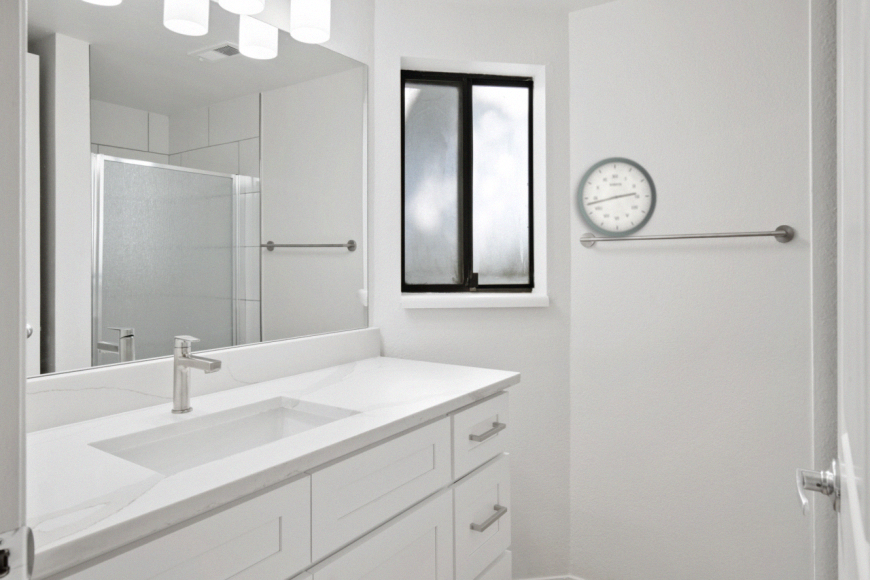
**2:43**
